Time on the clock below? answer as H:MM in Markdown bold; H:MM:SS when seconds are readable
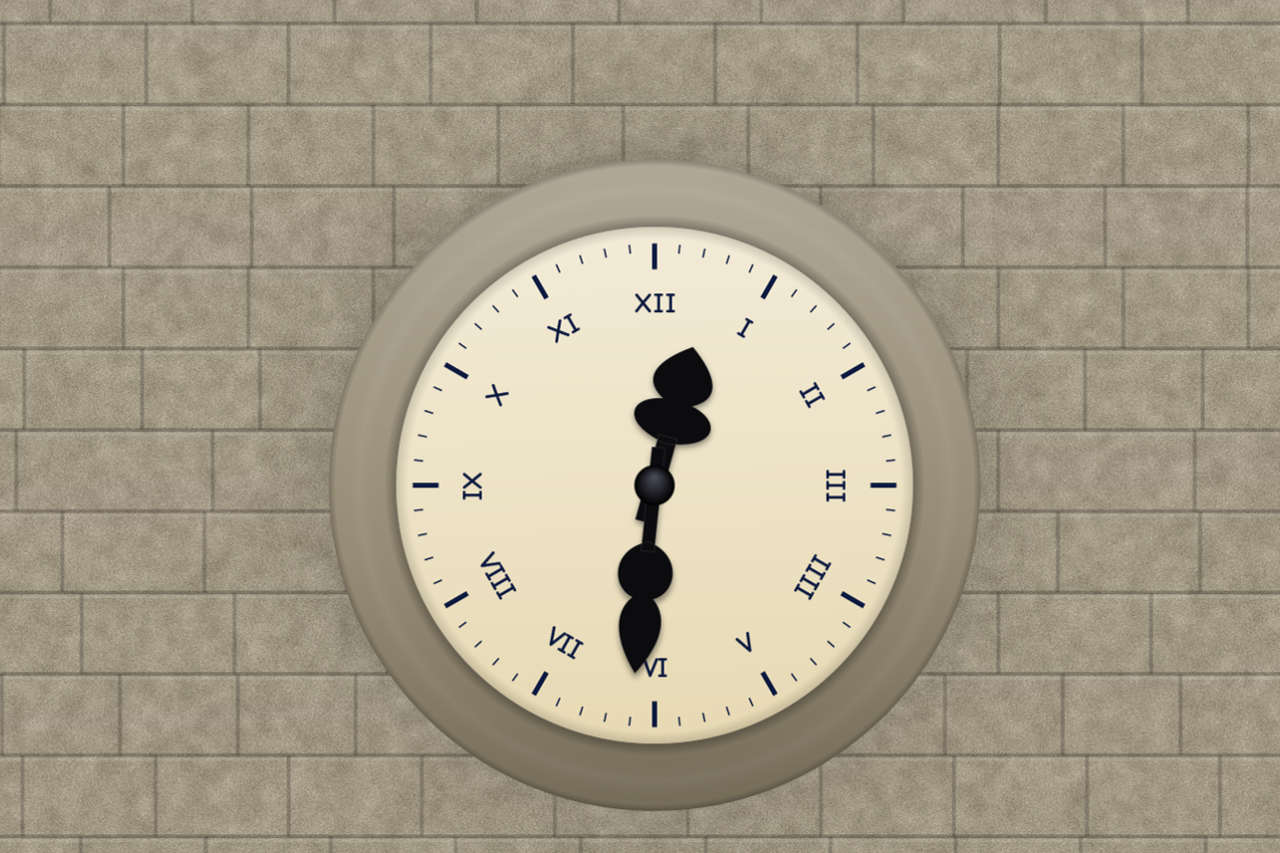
**12:31**
